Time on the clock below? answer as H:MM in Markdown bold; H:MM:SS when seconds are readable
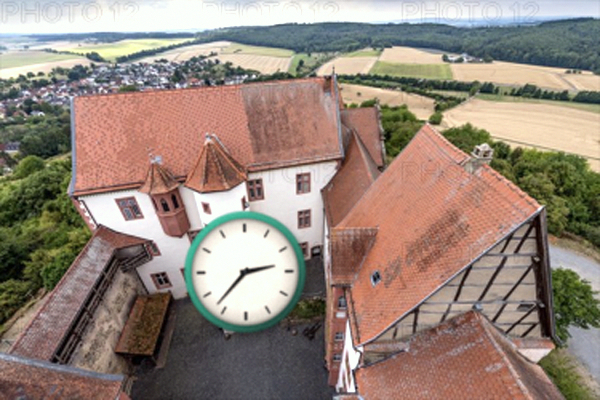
**2:37**
